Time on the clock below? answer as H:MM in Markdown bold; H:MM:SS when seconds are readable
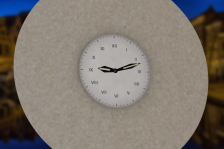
**9:12**
